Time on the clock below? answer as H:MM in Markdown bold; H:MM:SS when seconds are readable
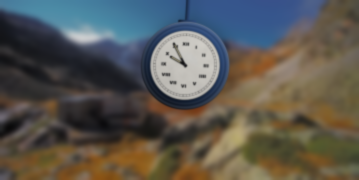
**9:55**
